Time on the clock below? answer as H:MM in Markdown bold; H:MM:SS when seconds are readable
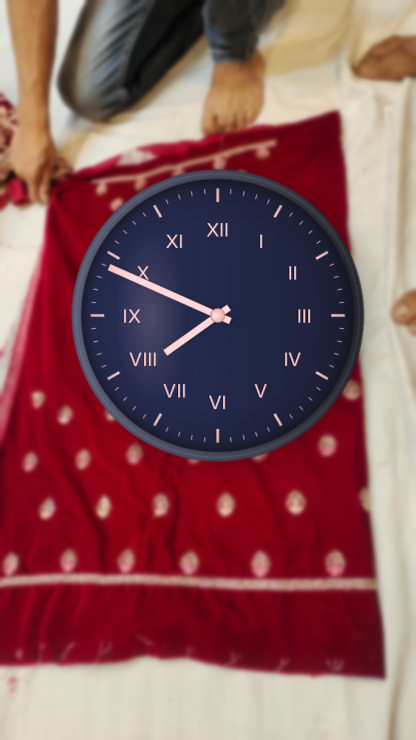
**7:49**
